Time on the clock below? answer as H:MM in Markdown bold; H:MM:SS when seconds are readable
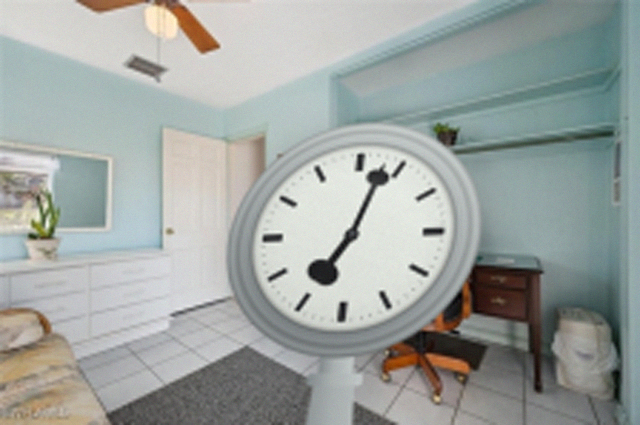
**7:03**
